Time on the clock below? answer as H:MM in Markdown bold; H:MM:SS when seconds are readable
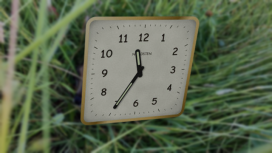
**11:35**
